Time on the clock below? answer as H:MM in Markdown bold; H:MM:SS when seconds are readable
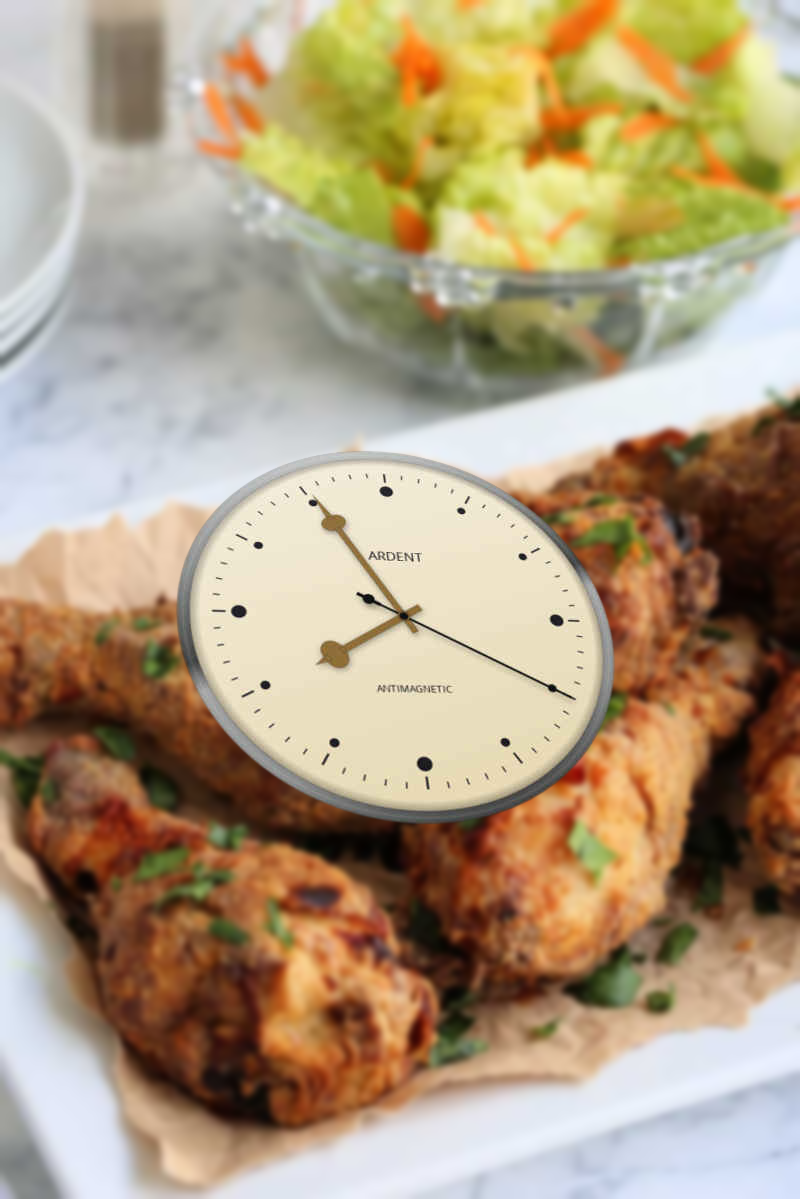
**7:55:20**
